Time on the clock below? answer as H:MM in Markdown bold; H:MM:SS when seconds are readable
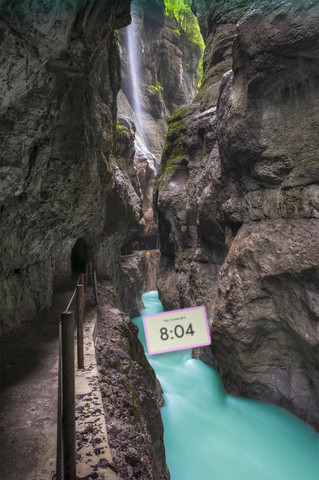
**8:04**
